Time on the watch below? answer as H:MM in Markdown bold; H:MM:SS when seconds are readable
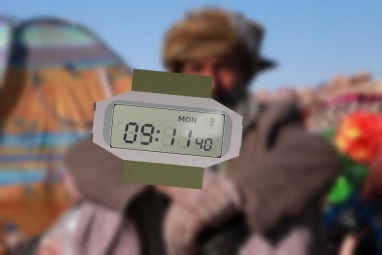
**9:11:40**
